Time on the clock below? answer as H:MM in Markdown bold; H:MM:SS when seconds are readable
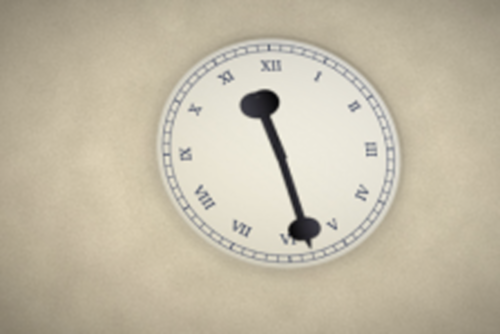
**11:28**
